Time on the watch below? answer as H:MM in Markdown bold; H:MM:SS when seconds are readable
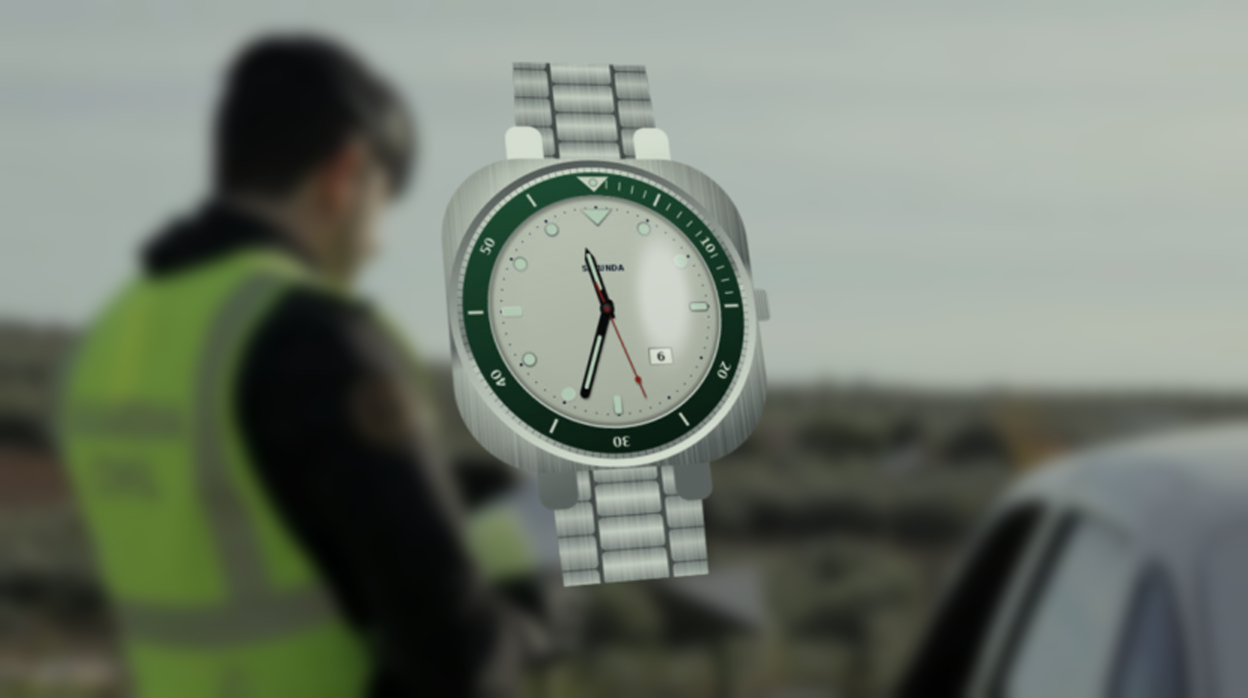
**11:33:27**
